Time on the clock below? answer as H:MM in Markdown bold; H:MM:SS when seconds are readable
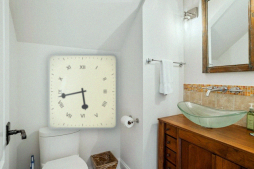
**5:43**
